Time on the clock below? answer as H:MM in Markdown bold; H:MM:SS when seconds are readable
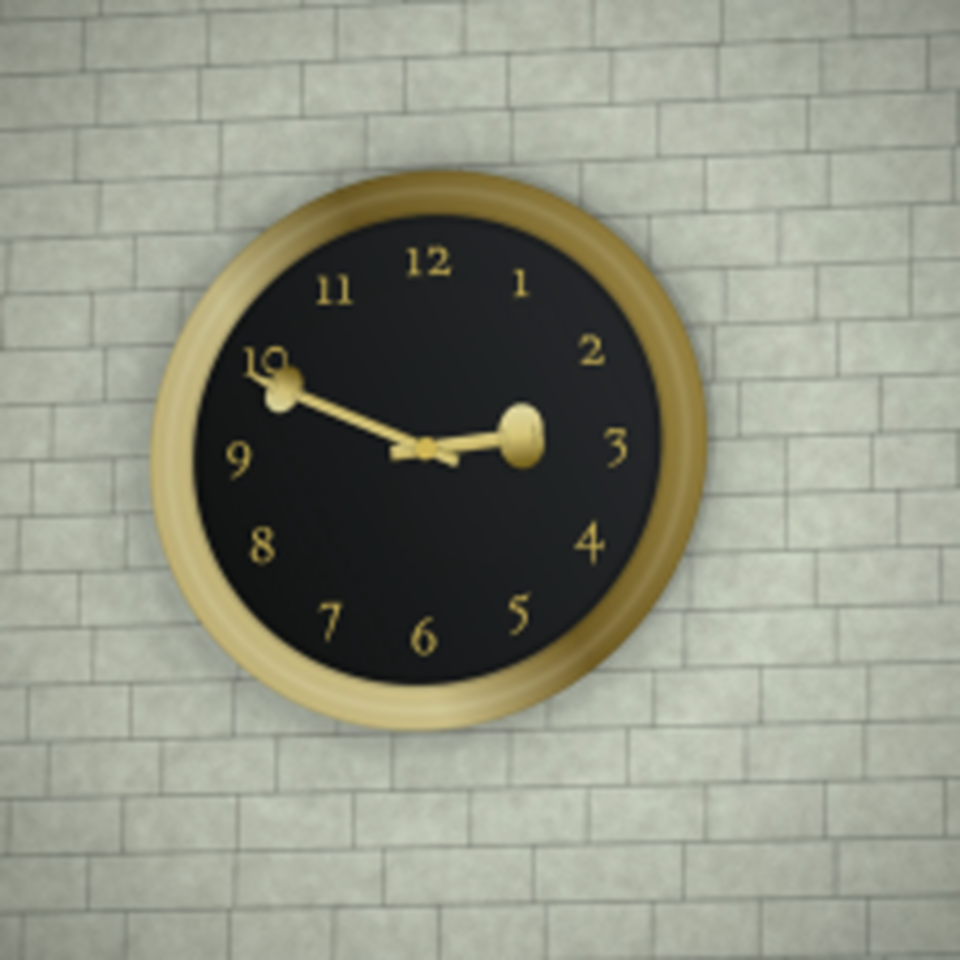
**2:49**
